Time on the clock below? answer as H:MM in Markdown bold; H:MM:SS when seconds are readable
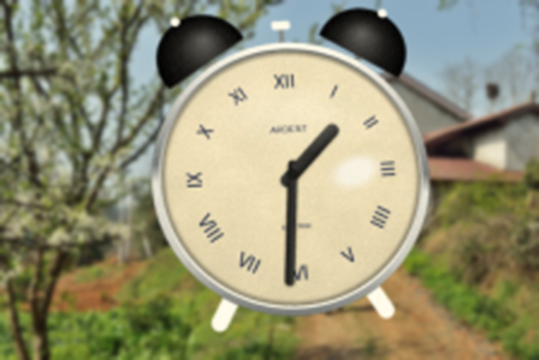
**1:31**
